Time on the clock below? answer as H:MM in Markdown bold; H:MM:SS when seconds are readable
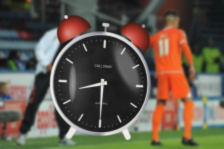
**8:30**
